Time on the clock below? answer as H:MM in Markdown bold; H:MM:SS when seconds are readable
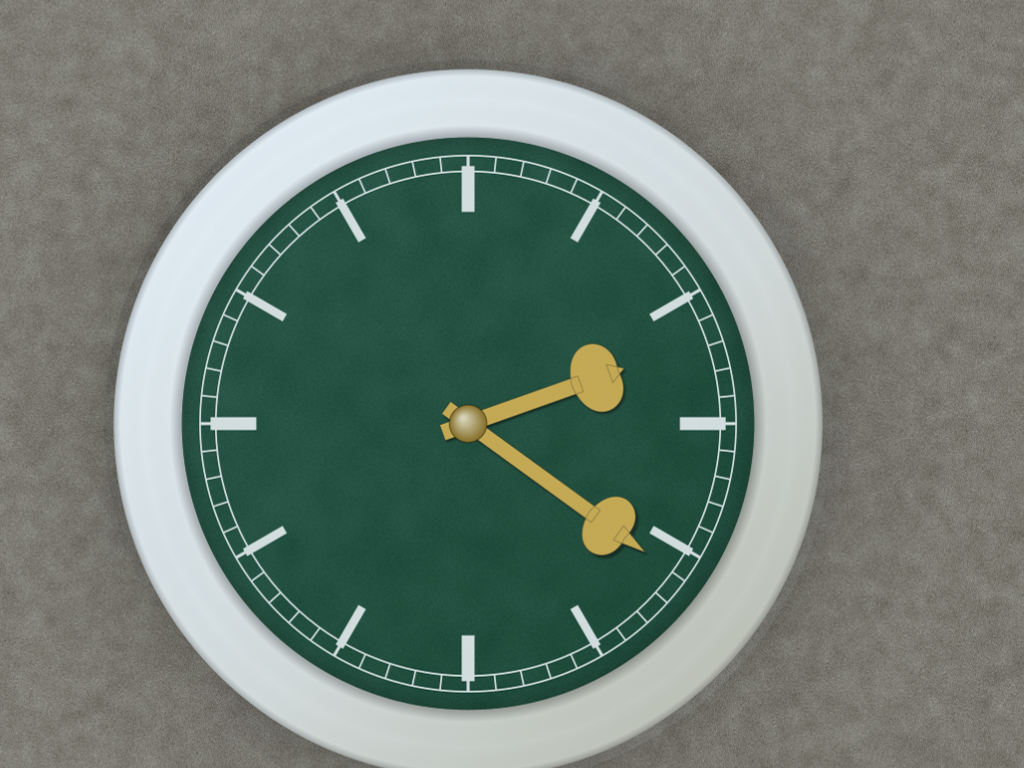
**2:21**
